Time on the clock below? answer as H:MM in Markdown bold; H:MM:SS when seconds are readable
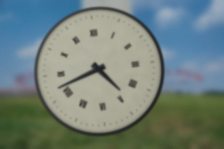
**4:42**
